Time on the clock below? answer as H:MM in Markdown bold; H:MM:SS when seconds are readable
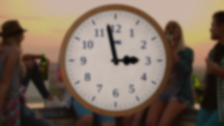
**2:58**
